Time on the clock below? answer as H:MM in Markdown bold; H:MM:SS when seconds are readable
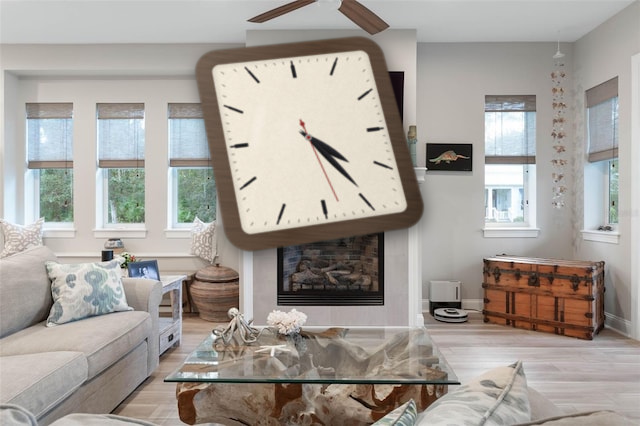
**4:24:28**
